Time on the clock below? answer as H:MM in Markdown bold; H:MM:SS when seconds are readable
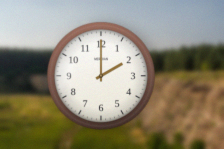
**2:00**
